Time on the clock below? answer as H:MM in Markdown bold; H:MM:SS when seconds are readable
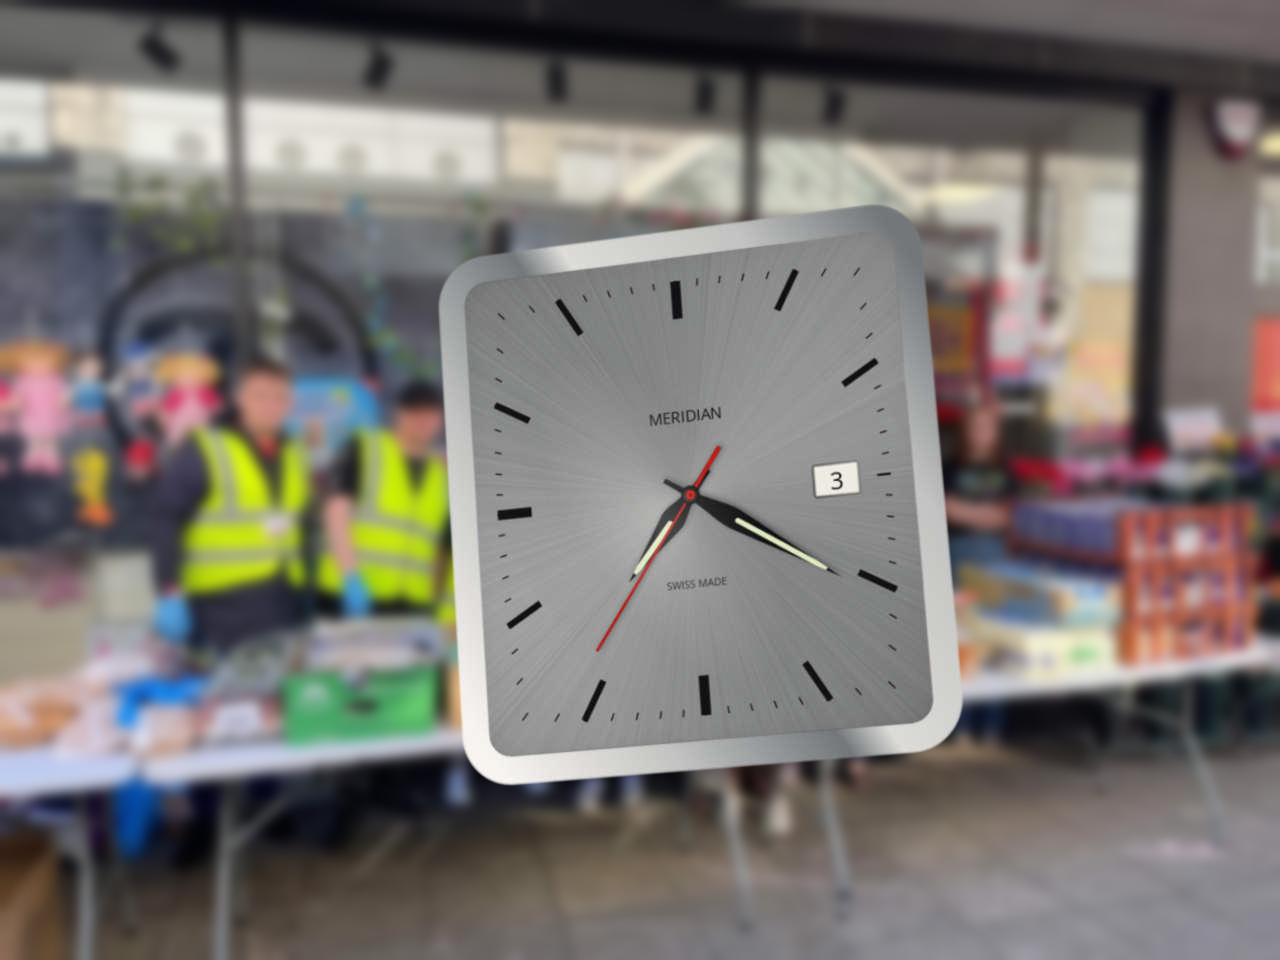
**7:20:36**
